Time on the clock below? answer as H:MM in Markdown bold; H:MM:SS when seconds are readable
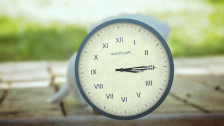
**3:15**
